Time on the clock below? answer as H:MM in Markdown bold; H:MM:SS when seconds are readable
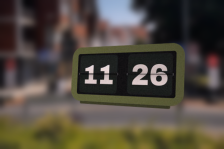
**11:26**
